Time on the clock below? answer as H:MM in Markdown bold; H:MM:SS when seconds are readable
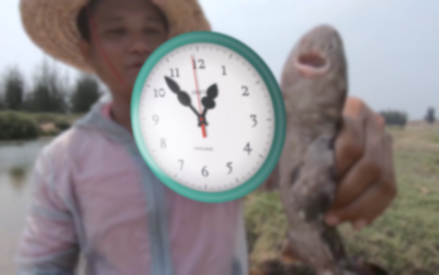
**12:52:59**
